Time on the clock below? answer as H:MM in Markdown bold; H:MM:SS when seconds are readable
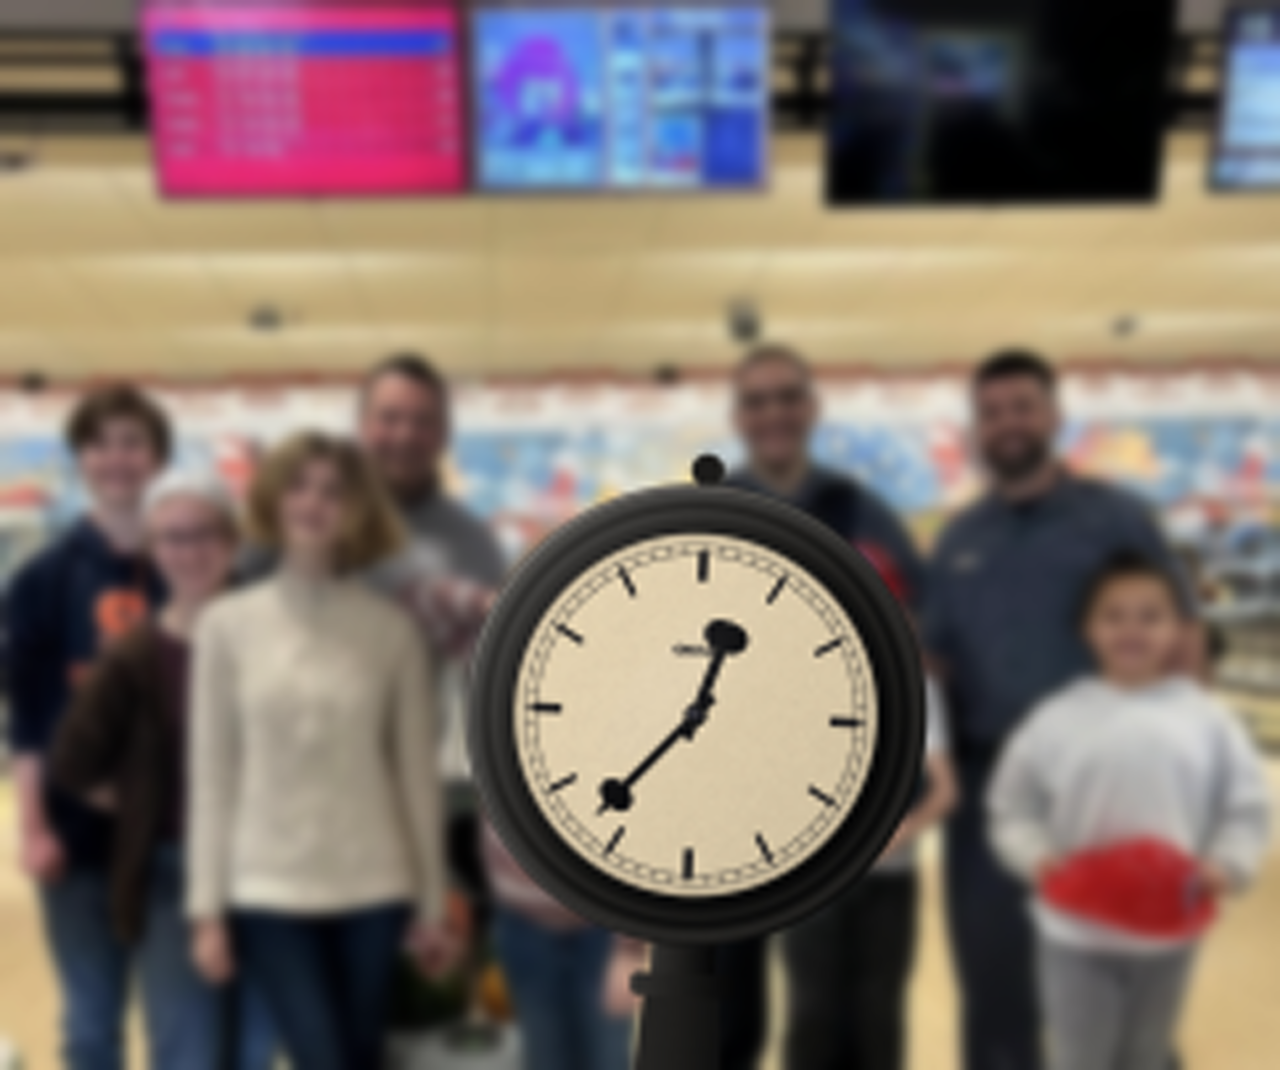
**12:37**
